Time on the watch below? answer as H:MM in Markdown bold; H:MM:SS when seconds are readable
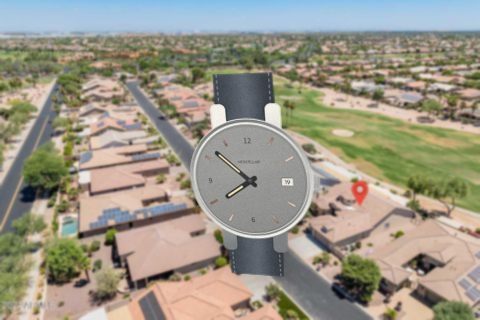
**7:52**
